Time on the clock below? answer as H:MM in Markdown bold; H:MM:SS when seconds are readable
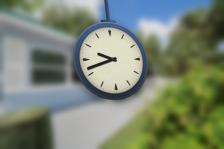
**9:42**
